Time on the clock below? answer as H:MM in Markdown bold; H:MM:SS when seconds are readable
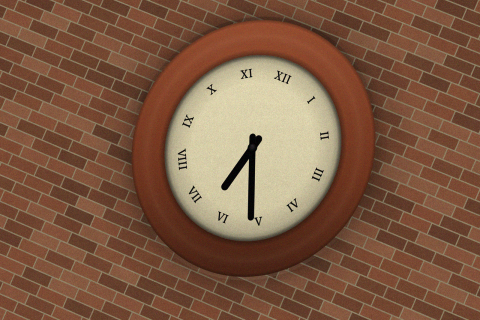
**6:26**
